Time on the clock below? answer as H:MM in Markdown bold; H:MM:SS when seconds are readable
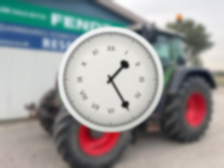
**1:25**
